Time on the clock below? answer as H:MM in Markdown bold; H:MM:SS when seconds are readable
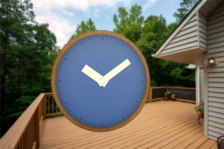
**10:09**
